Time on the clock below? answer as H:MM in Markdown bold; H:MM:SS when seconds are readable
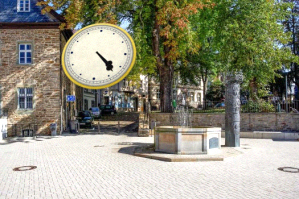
**4:23**
